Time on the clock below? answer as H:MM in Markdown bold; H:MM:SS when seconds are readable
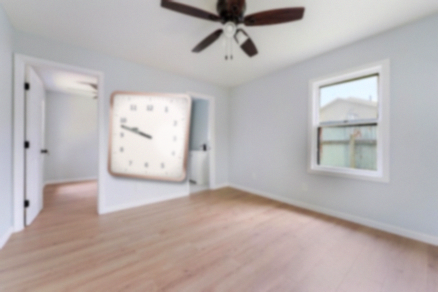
**9:48**
